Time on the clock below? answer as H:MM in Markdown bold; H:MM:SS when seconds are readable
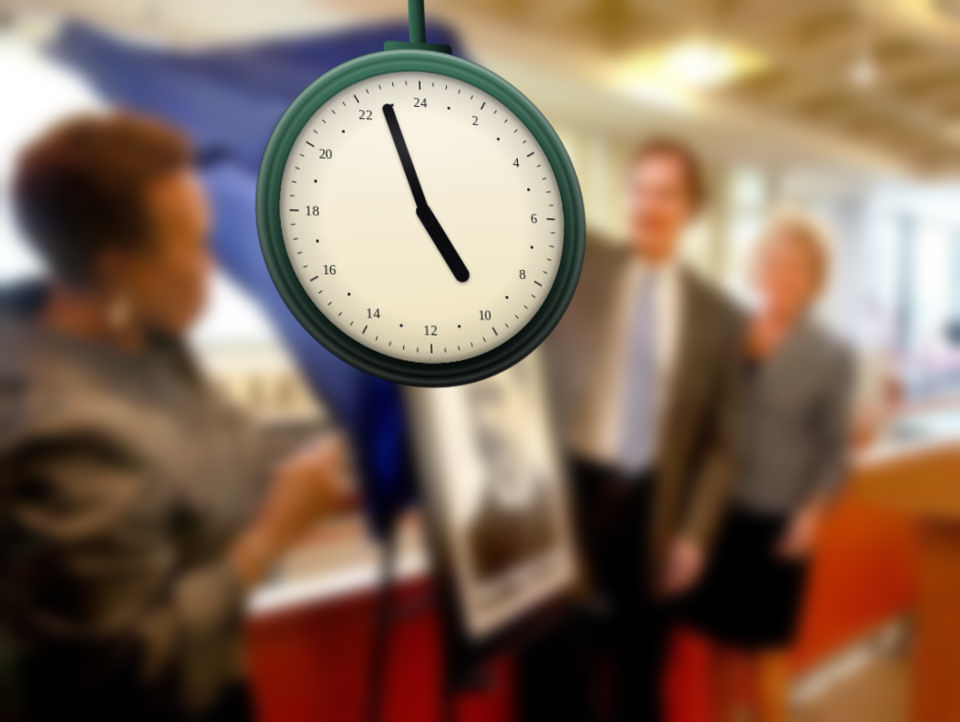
**9:57**
